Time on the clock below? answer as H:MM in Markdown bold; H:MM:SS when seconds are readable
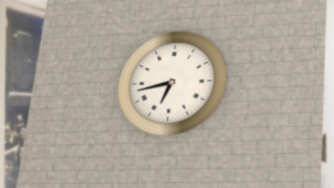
**6:43**
